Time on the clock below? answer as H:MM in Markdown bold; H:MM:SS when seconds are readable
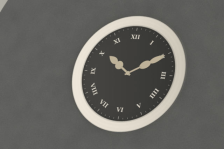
**10:10**
